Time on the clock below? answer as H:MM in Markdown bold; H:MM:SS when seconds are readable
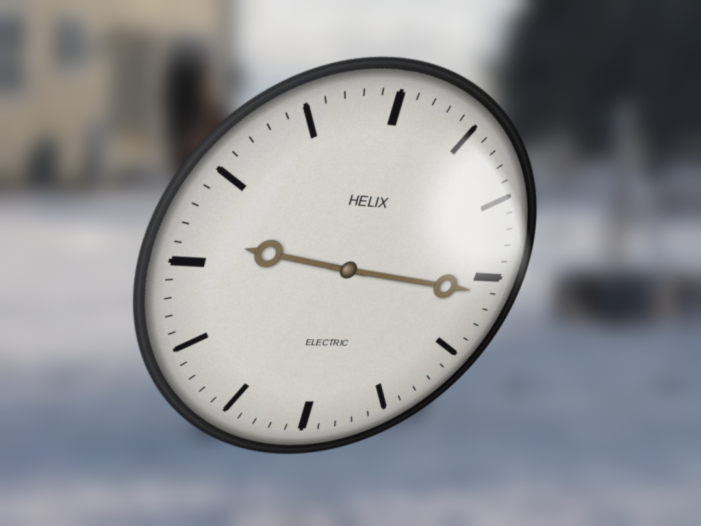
**9:16**
